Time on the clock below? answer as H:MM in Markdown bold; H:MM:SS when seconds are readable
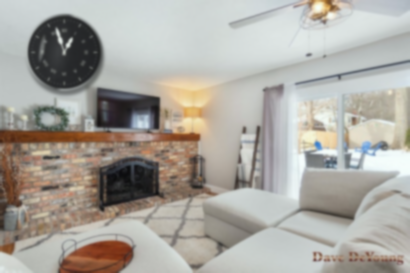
**12:57**
